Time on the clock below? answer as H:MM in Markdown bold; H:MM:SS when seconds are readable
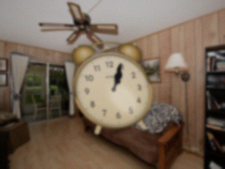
**1:04**
